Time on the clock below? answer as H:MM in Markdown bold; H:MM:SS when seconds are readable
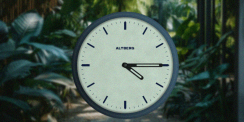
**4:15**
